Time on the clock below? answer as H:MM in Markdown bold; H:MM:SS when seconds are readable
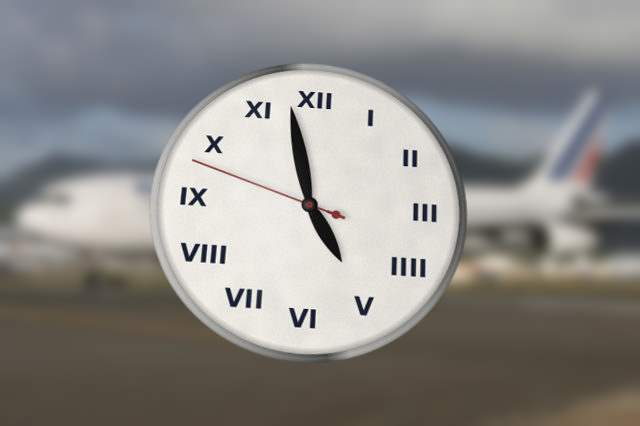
**4:57:48**
